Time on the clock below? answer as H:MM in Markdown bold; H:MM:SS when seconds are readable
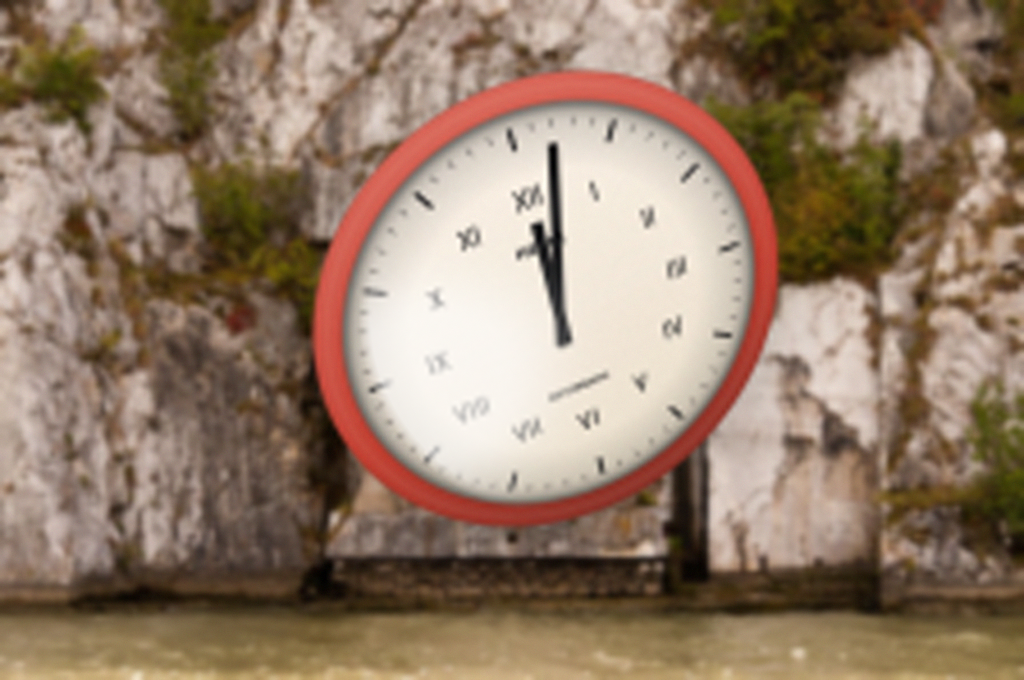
**12:02**
